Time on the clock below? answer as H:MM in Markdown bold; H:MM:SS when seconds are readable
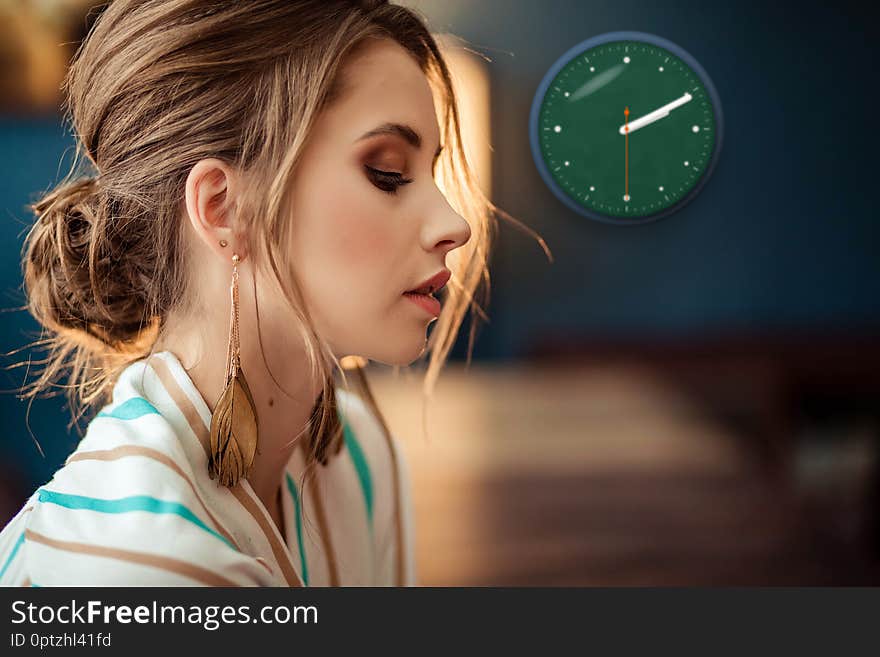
**2:10:30**
